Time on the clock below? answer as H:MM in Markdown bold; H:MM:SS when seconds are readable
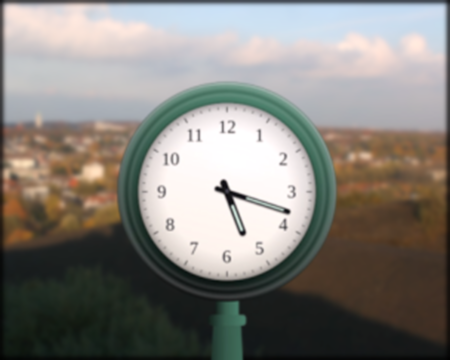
**5:18**
